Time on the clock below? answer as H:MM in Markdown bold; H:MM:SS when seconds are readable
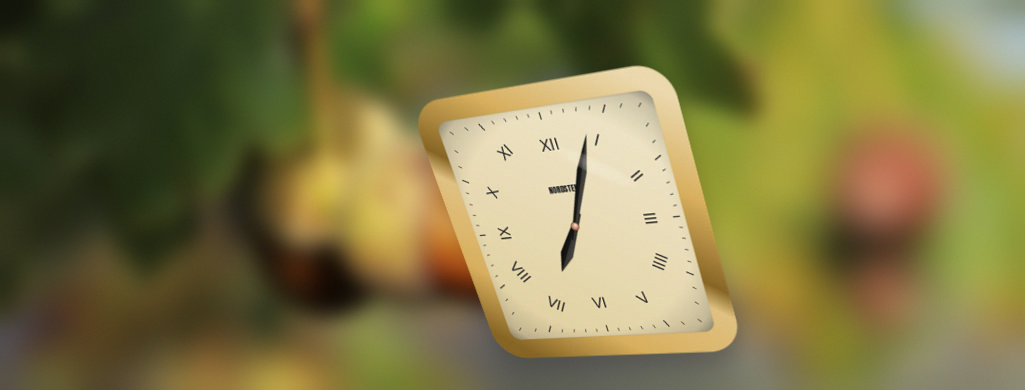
**7:04**
